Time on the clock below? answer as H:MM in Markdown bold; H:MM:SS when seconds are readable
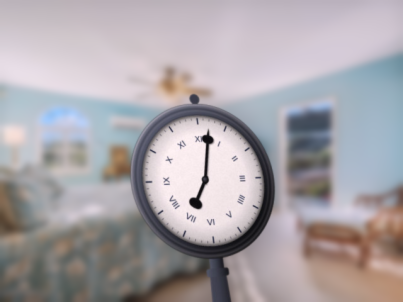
**7:02**
